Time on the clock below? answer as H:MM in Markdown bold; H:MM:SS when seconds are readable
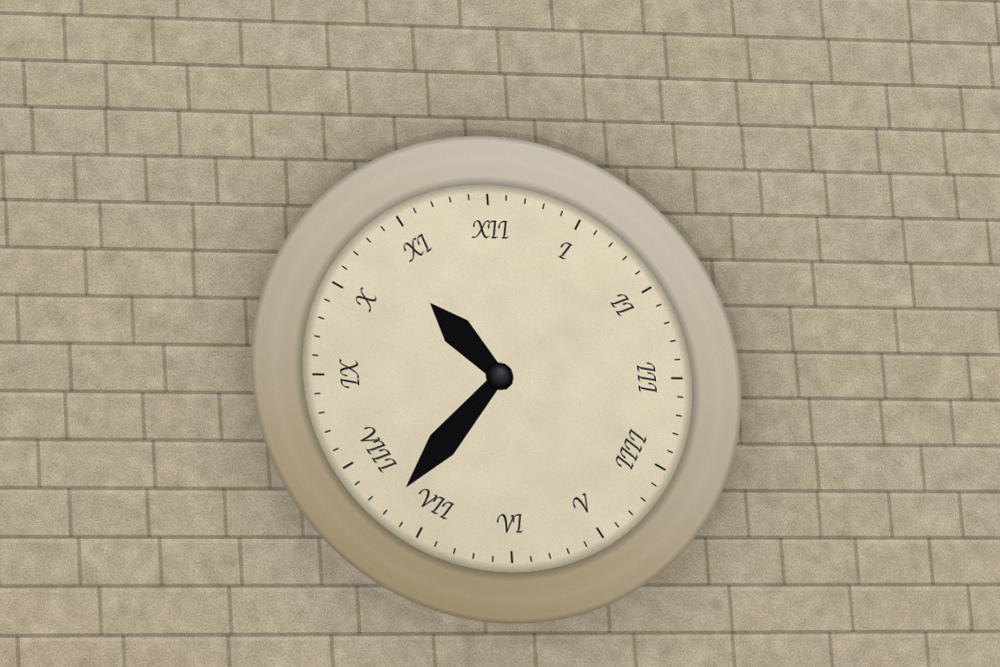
**10:37**
